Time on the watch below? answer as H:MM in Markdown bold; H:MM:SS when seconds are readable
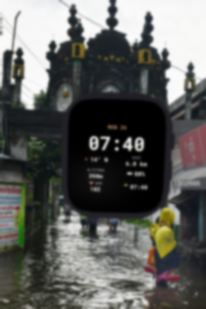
**7:40**
